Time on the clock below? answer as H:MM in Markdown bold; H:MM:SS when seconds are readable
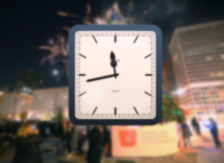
**11:43**
